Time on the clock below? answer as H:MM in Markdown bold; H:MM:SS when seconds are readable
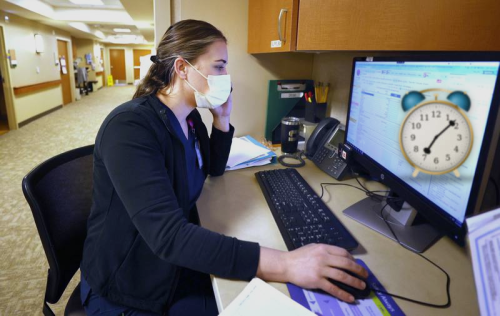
**7:08**
